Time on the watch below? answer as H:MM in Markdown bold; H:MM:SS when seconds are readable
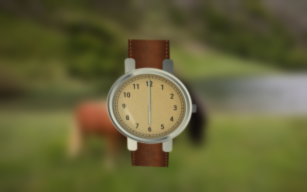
**6:00**
